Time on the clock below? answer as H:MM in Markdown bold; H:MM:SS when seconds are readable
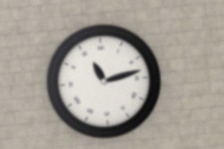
**11:13**
